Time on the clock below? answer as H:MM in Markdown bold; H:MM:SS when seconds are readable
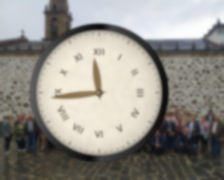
**11:44**
